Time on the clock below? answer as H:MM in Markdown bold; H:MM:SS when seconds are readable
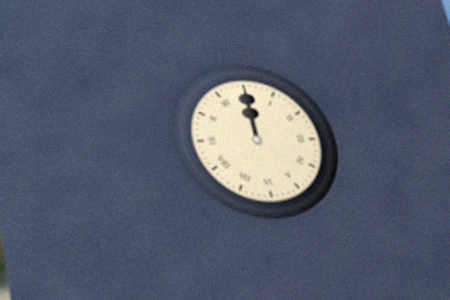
**12:00**
